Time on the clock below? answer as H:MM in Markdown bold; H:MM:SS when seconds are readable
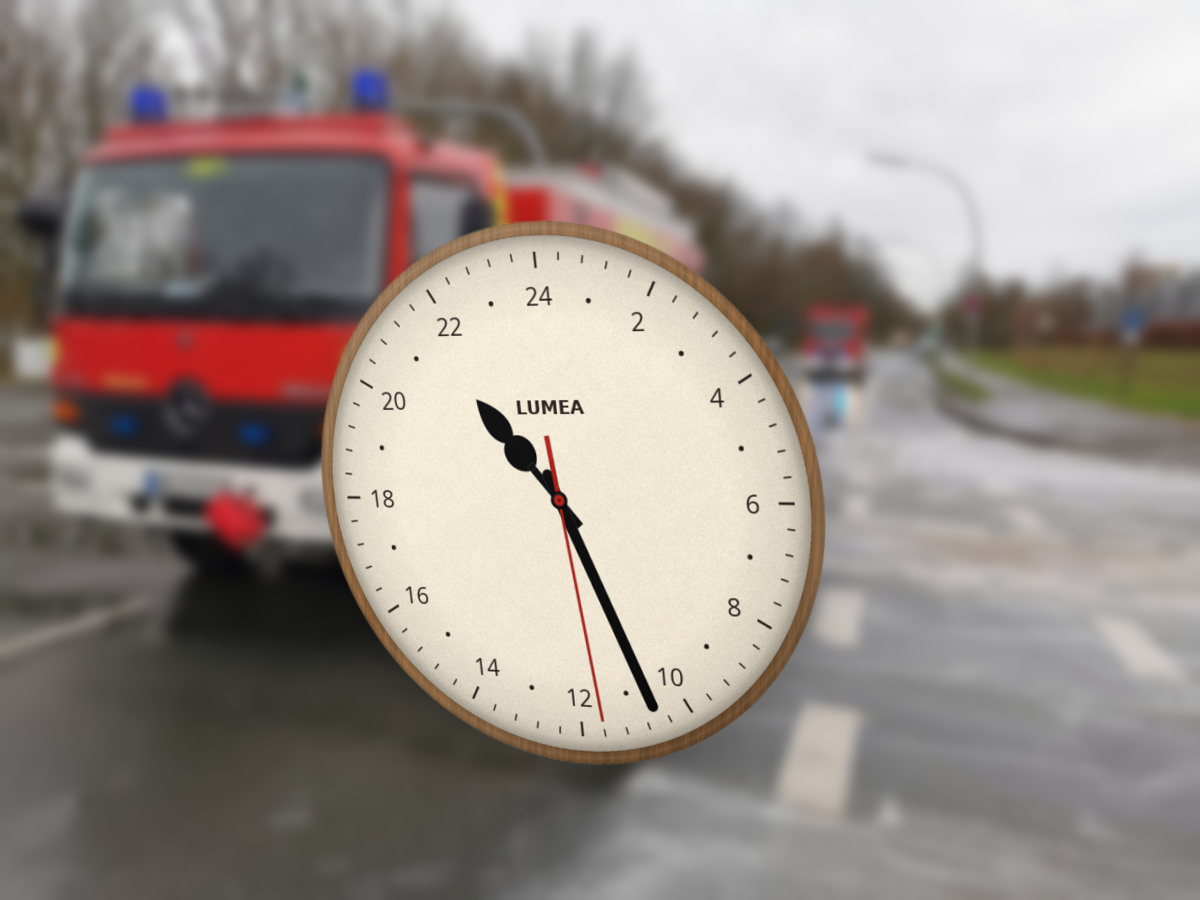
**21:26:29**
